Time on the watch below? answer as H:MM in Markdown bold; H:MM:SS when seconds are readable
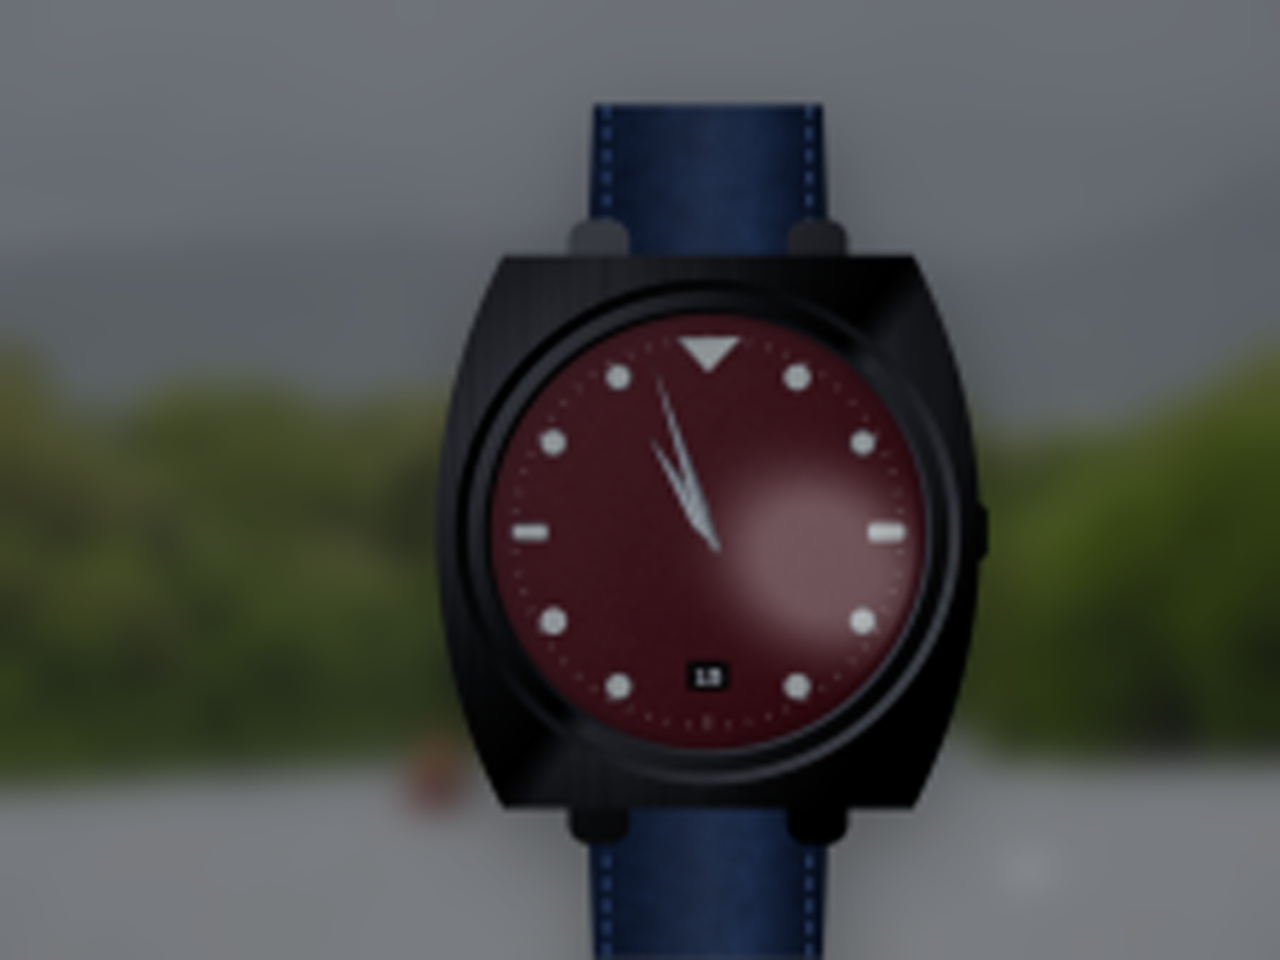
**10:57**
